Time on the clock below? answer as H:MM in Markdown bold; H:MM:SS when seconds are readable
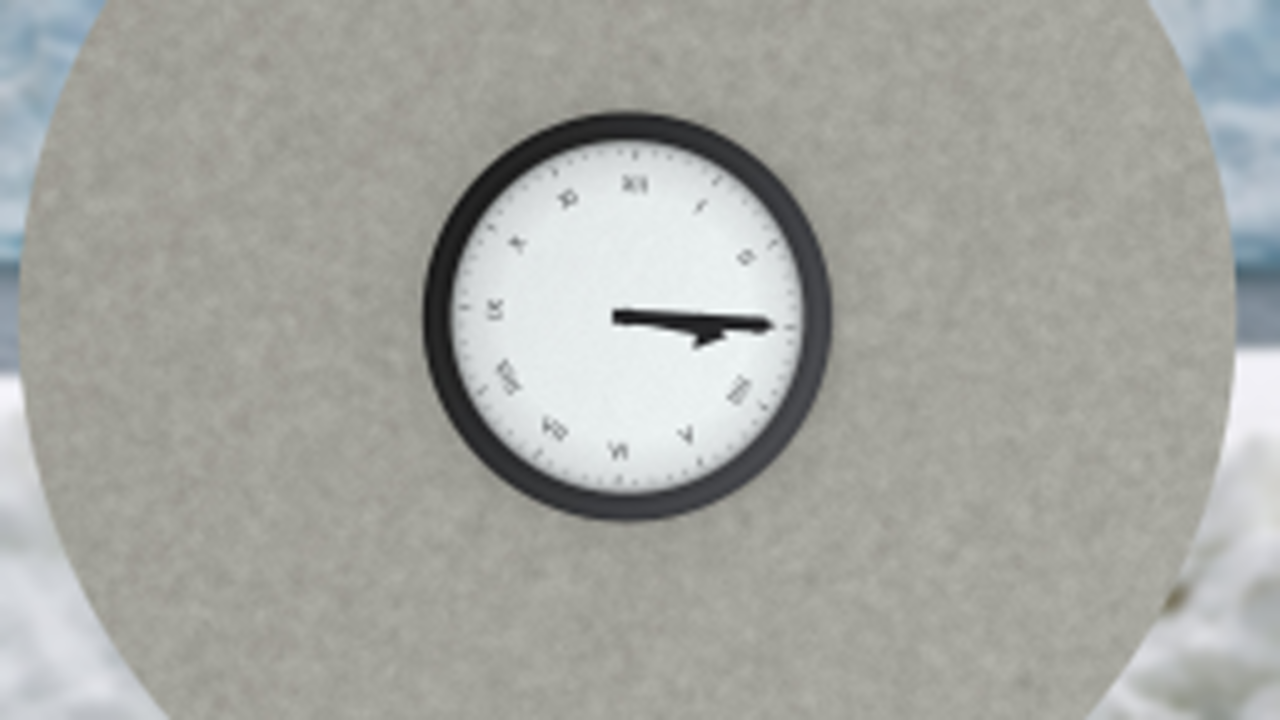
**3:15**
